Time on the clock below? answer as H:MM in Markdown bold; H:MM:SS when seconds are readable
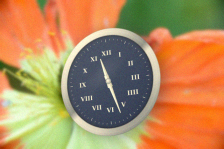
**11:27**
